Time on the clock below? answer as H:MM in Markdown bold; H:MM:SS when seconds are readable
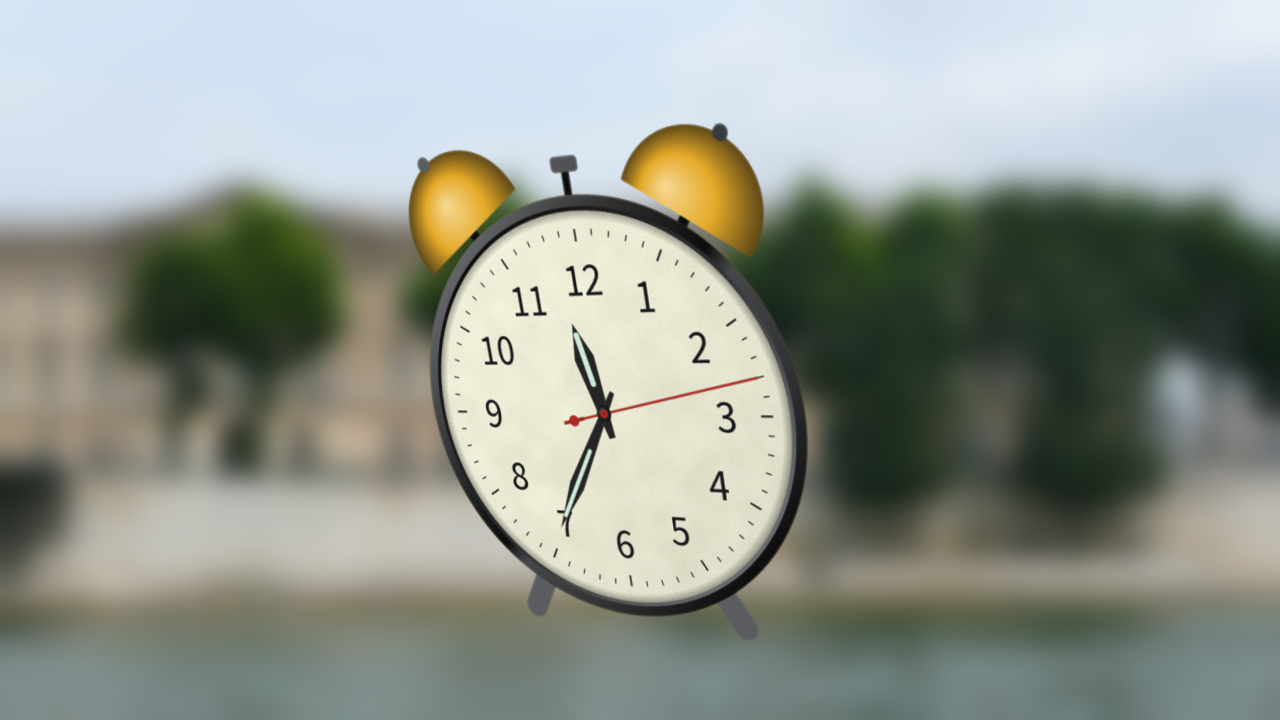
**11:35:13**
